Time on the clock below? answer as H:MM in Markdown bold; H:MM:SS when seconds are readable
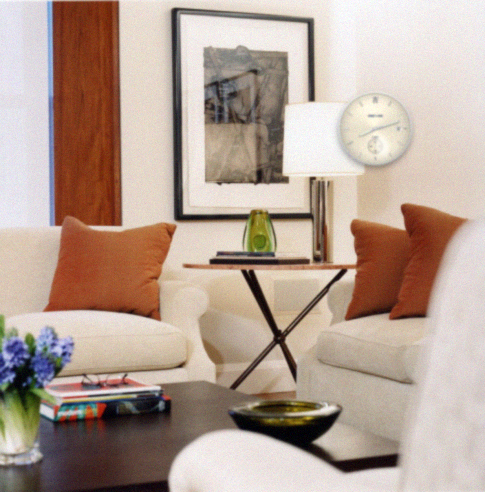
**8:12**
